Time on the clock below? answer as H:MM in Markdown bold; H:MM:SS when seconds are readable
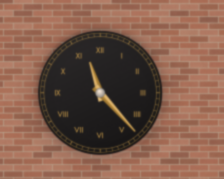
**11:23**
